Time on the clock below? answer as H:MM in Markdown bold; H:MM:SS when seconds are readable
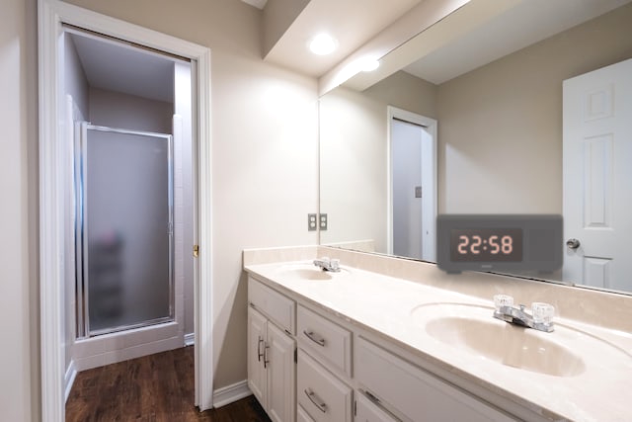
**22:58**
